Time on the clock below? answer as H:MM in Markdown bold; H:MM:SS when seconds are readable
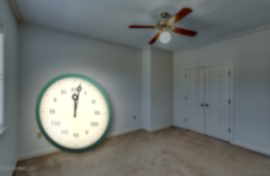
**12:02**
